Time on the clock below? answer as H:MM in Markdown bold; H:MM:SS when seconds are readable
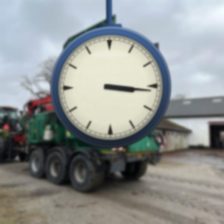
**3:16**
